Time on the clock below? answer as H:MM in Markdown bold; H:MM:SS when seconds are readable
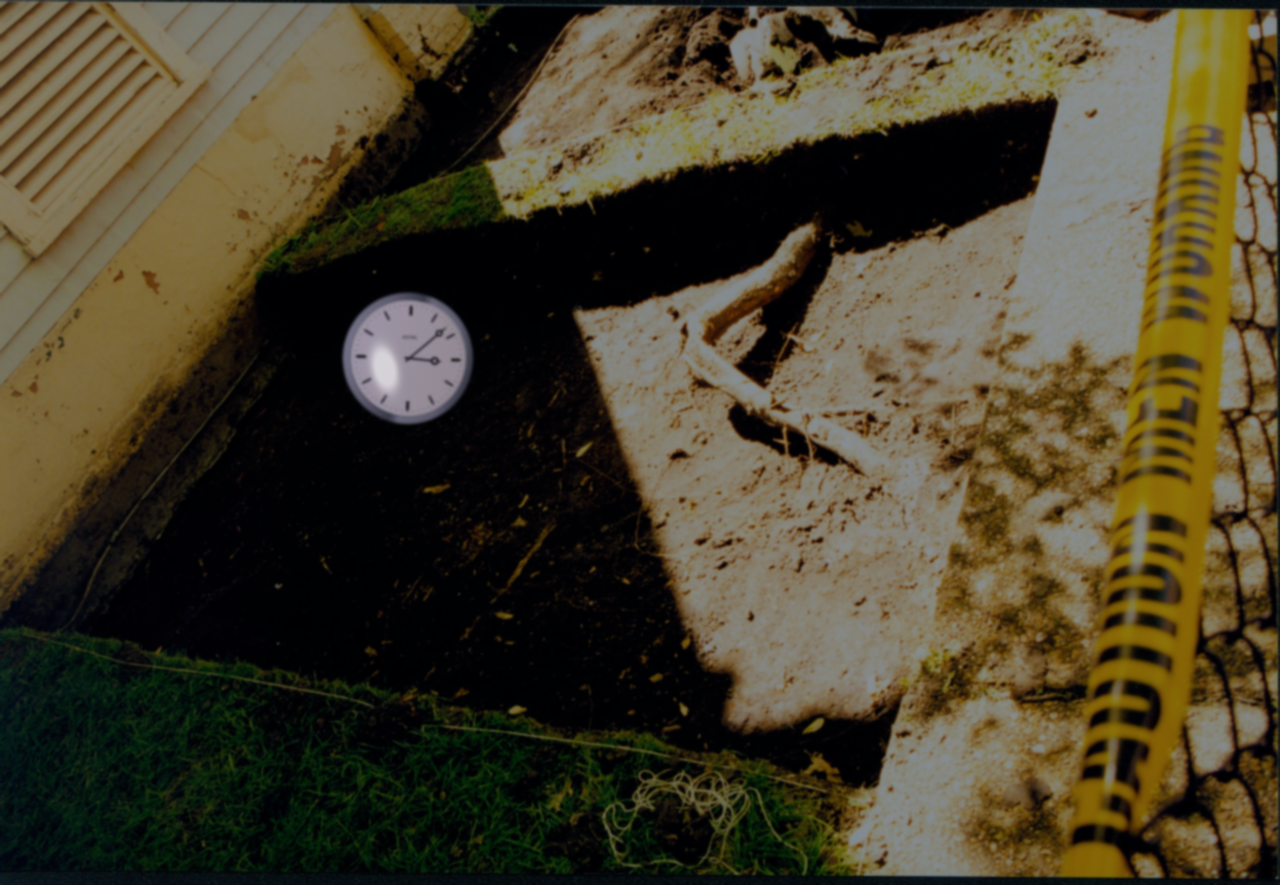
**3:08**
